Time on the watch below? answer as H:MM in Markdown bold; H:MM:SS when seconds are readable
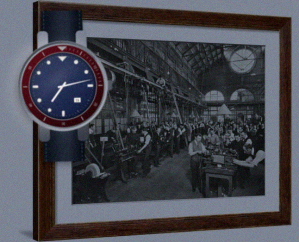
**7:13**
